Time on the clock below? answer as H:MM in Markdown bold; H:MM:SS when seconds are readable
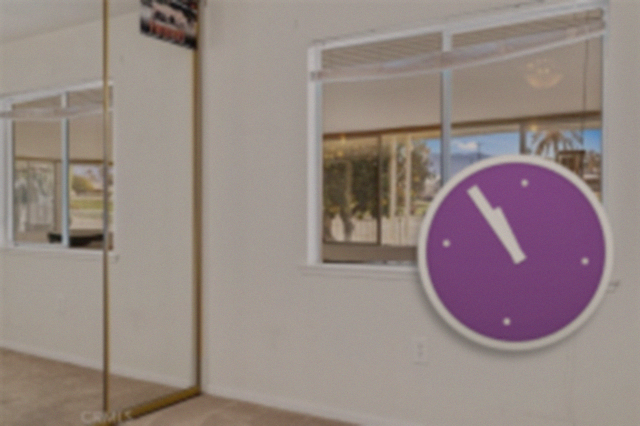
**10:53**
